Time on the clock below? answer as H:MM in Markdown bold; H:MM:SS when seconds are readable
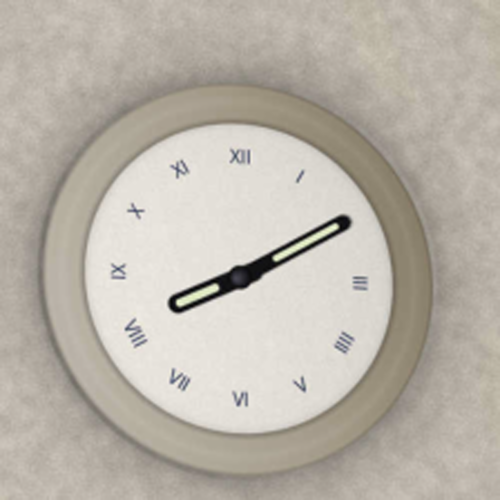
**8:10**
